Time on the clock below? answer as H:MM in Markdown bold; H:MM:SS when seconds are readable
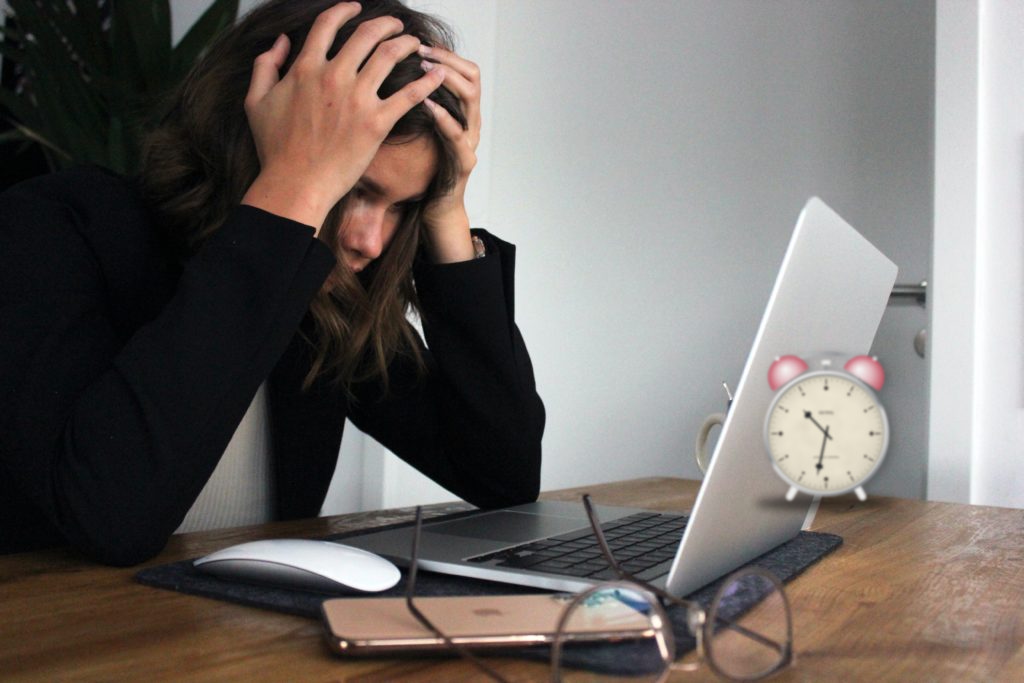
**10:32**
